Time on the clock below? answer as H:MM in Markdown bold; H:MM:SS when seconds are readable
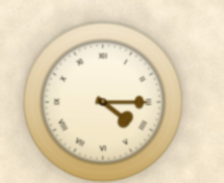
**4:15**
